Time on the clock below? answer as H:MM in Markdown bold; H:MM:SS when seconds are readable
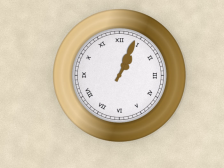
**1:04**
